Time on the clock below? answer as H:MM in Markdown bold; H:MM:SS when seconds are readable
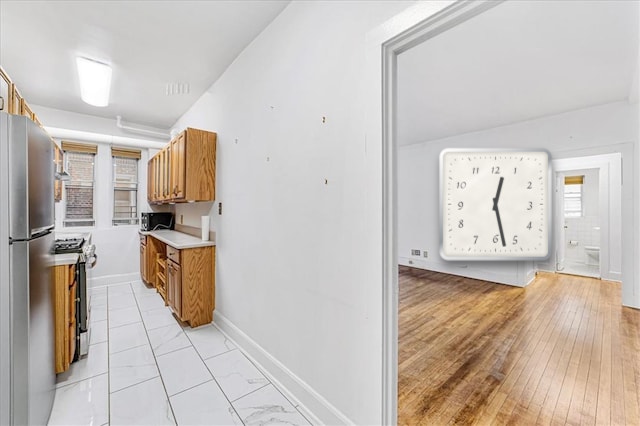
**12:28**
